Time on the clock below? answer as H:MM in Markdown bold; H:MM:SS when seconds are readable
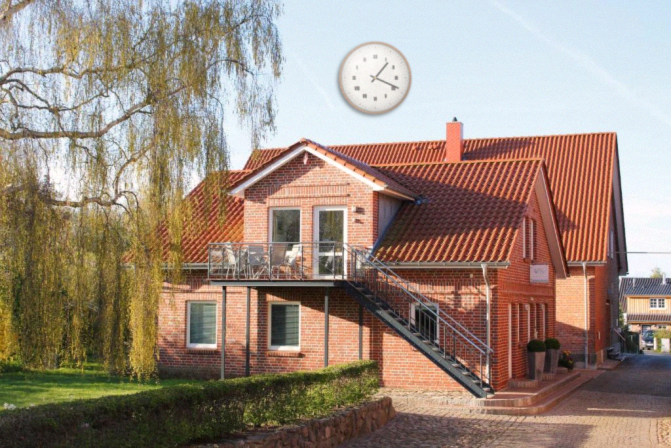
**1:19**
